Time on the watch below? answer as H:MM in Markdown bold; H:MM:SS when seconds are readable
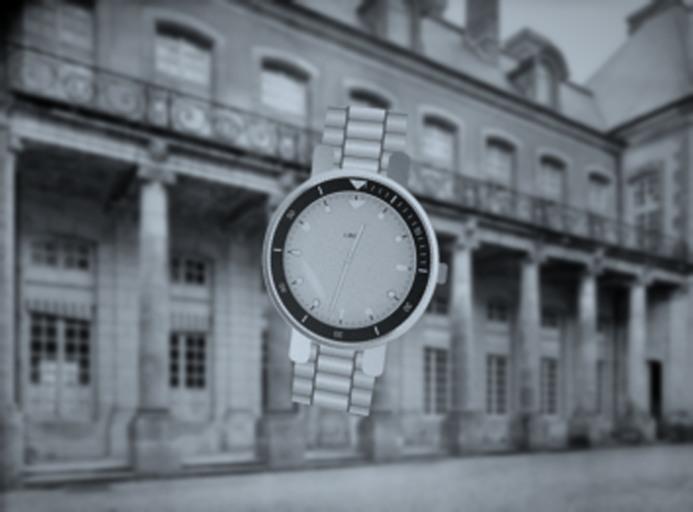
**12:32**
